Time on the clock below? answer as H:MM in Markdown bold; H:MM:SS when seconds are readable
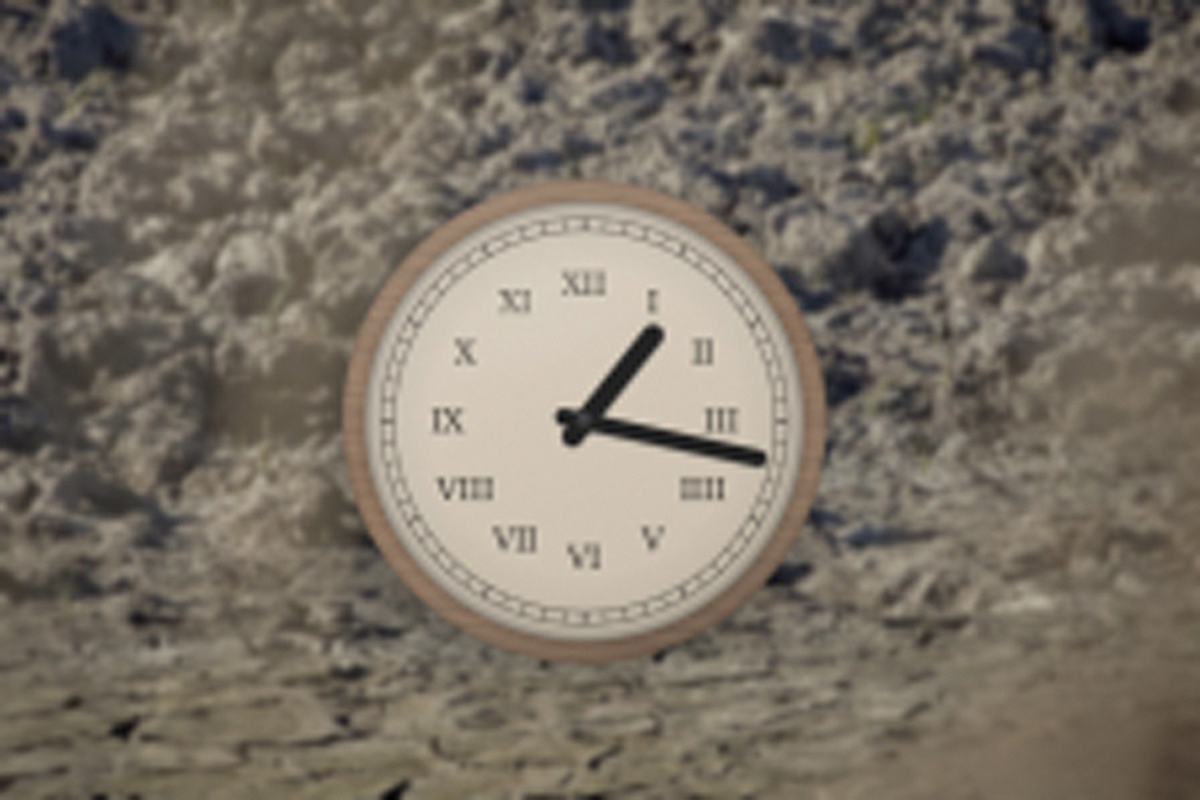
**1:17**
